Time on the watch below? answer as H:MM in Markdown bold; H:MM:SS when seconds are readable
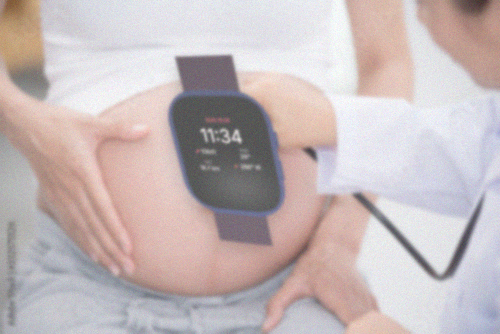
**11:34**
